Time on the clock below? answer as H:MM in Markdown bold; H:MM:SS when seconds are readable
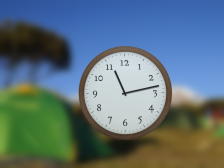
**11:13**
